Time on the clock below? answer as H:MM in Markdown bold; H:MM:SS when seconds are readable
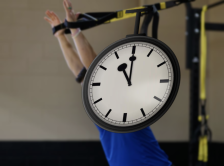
**11:00**
